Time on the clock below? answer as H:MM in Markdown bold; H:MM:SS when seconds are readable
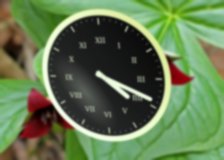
**4:19**
